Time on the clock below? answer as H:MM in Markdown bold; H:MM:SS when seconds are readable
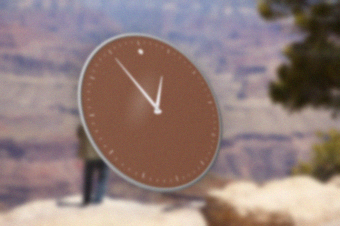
**12:55**
